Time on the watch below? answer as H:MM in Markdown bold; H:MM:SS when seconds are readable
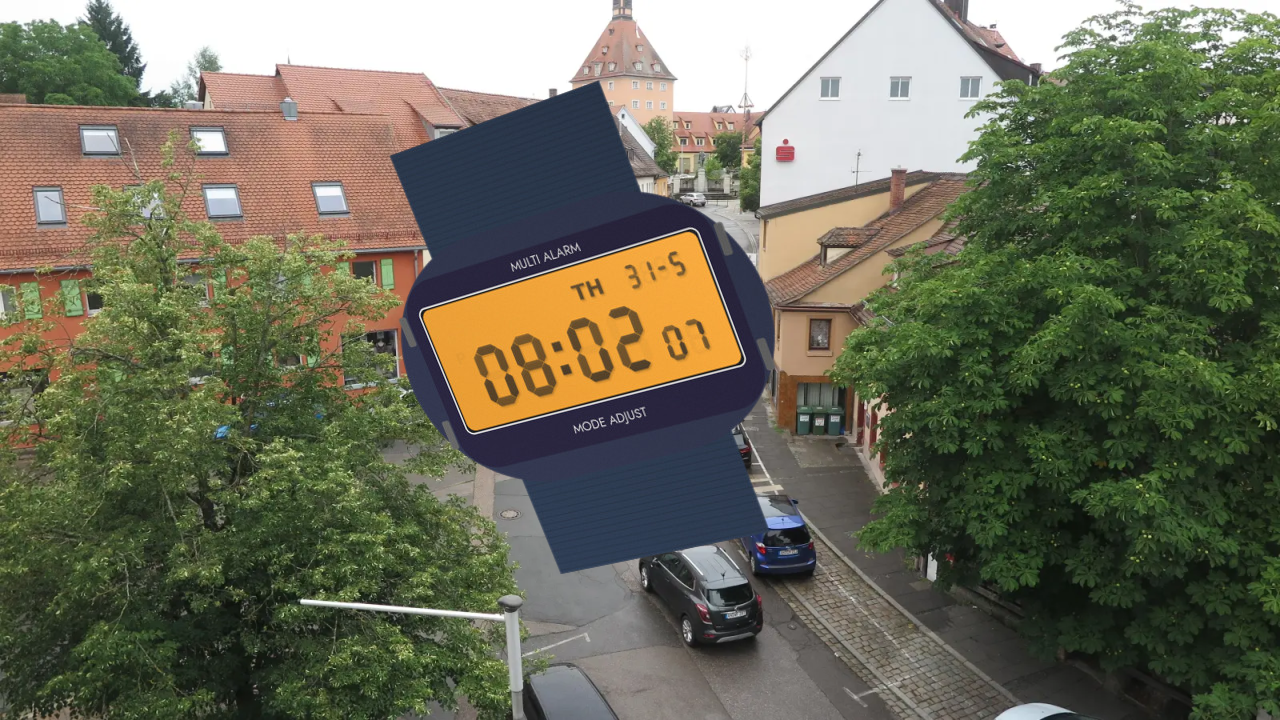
**8:02:07**
